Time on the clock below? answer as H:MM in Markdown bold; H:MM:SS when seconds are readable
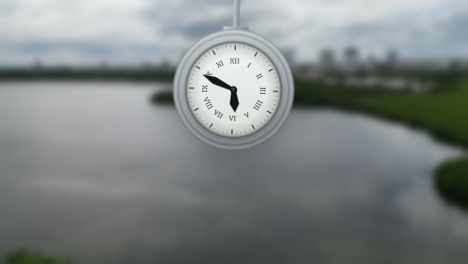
**5:49**
